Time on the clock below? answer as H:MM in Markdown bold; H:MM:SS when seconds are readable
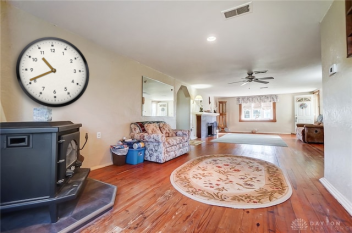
**10:41**
